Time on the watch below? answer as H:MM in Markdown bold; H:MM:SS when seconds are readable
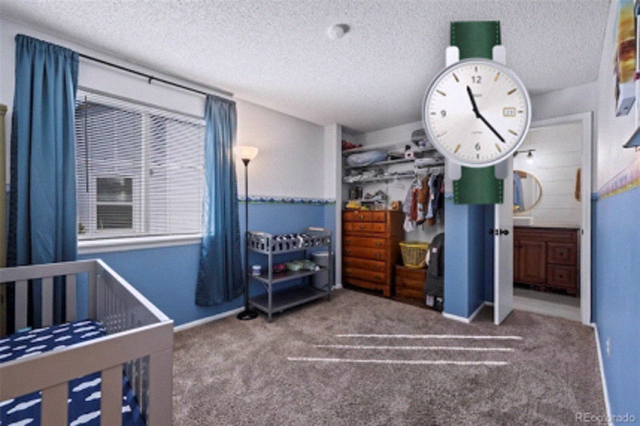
**11:23**
